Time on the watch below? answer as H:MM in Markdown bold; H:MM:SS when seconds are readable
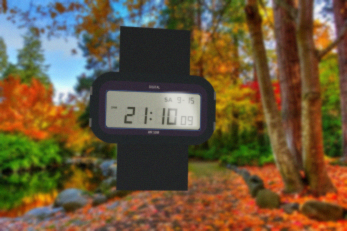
**21:10:09**
